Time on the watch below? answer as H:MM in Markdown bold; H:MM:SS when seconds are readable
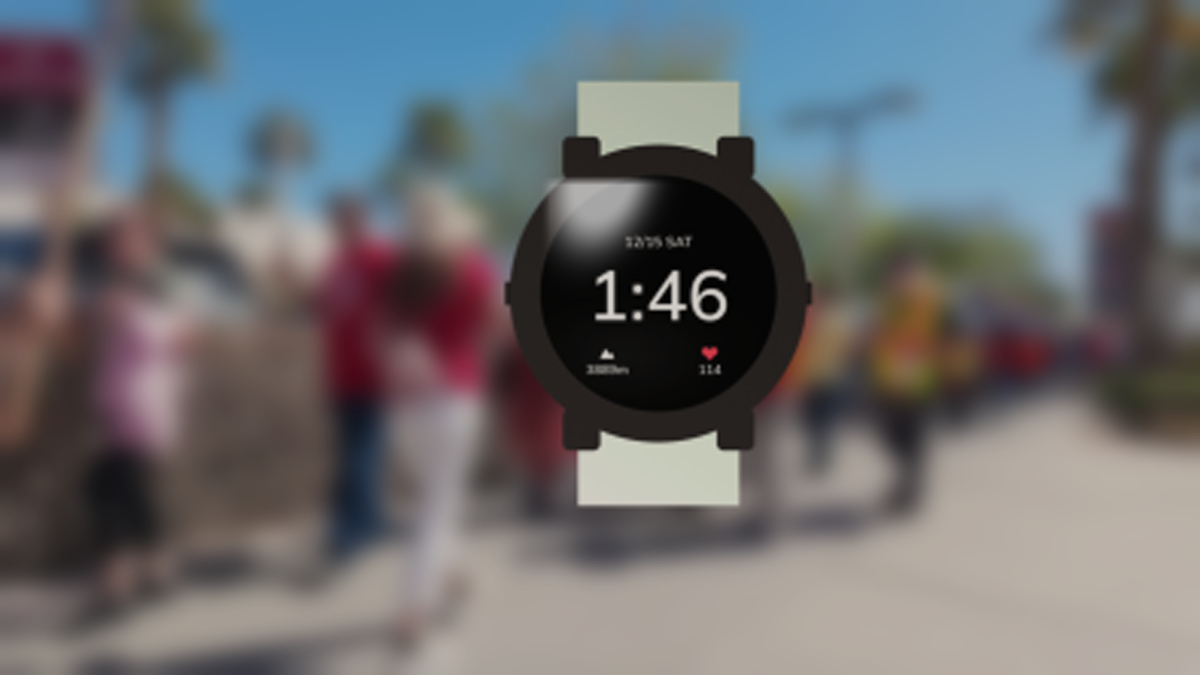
**1:46**
